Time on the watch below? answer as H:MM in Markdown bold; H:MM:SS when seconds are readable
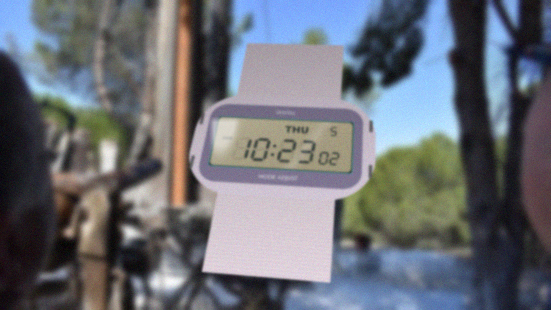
**10:23:02**
